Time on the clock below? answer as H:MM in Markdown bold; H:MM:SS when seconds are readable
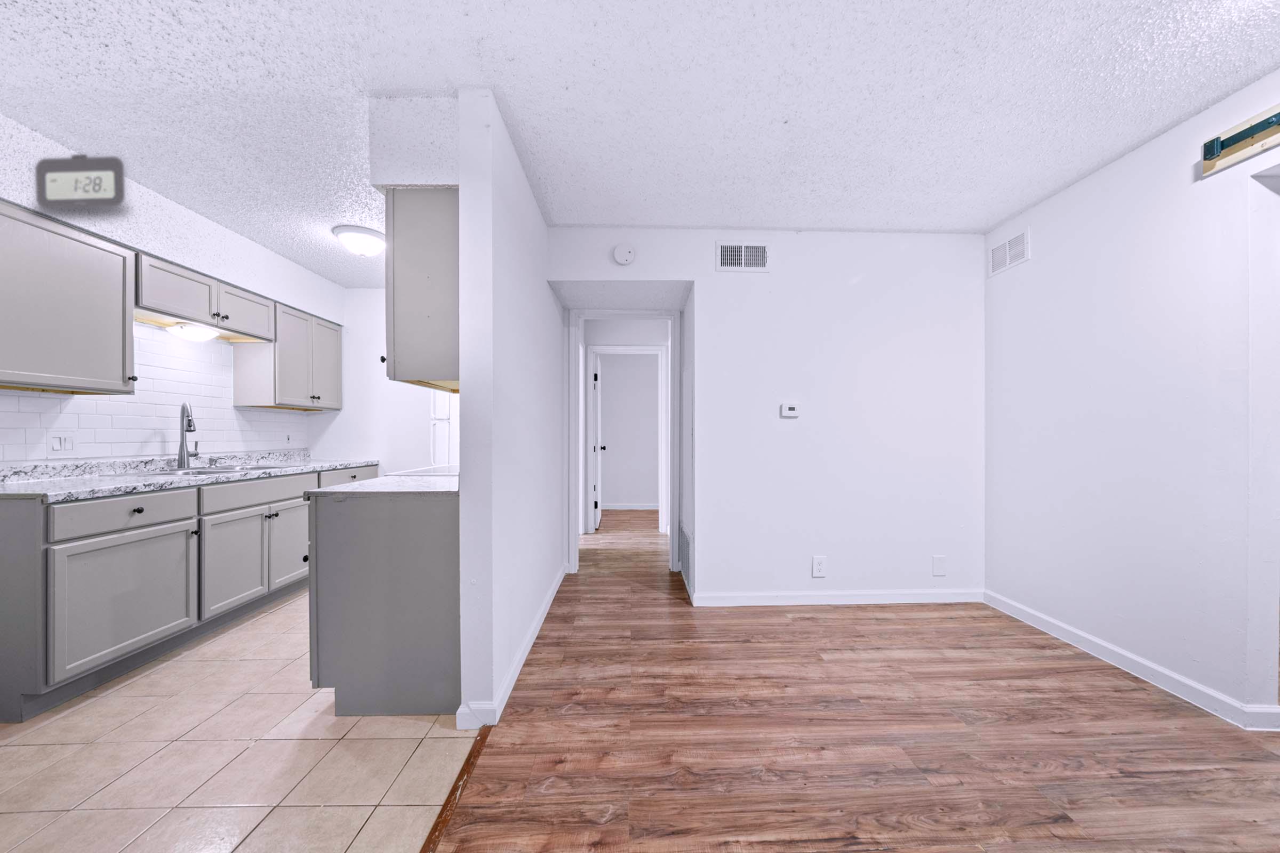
**1:28**
